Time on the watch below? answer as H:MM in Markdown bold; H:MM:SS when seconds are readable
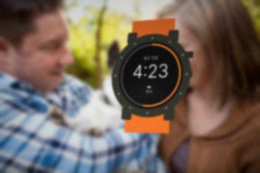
**4:23**
